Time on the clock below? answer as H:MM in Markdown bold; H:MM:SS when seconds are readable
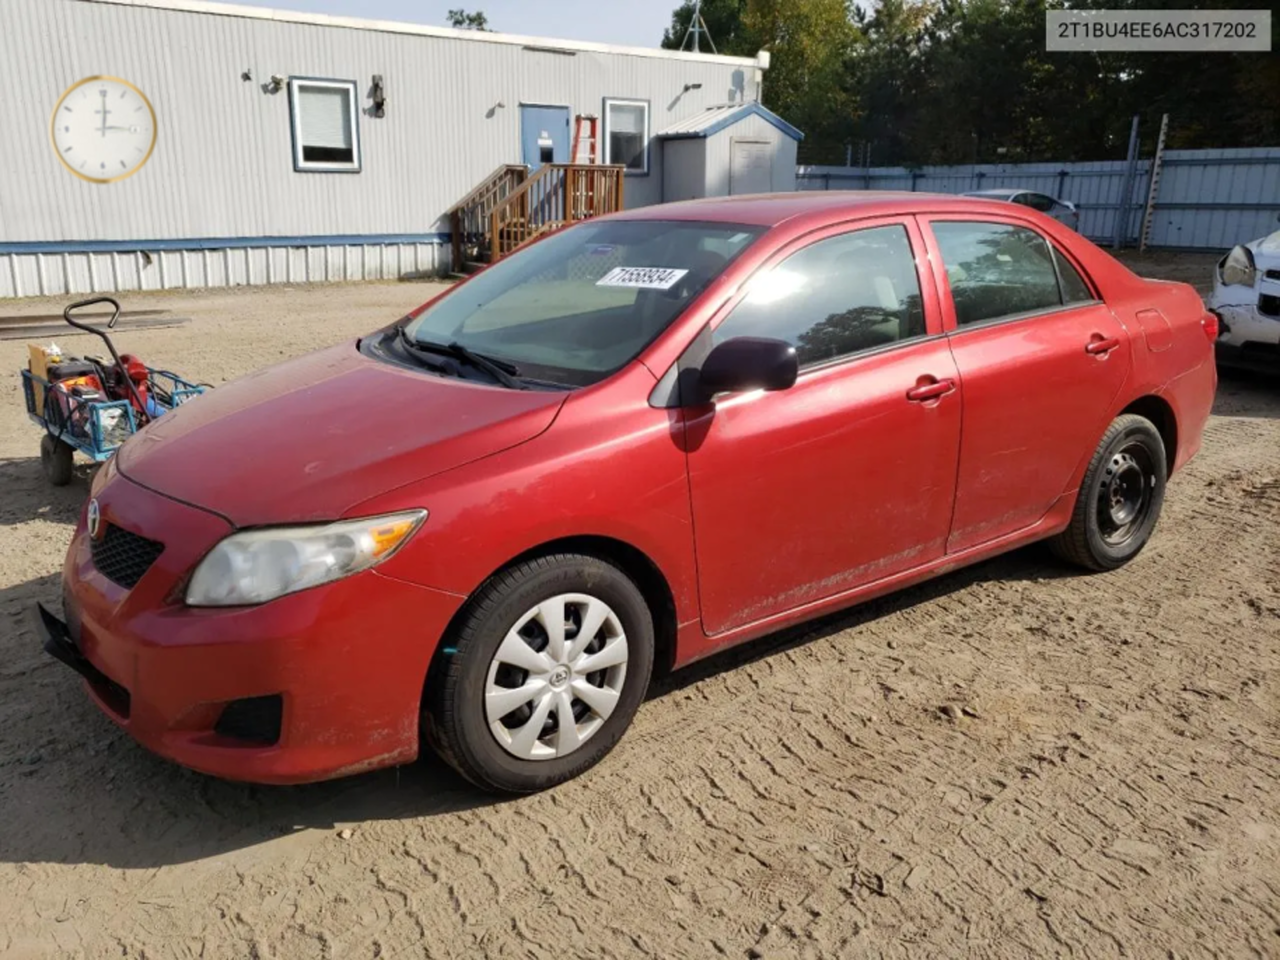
**3:00**
